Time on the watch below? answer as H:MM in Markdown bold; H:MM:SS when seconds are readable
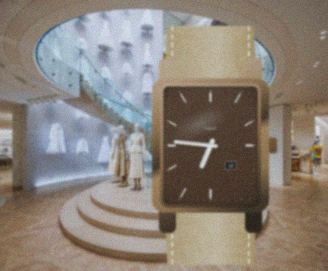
**6:46**
